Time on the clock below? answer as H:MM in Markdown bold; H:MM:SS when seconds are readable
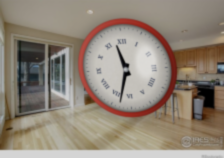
**11:33**
